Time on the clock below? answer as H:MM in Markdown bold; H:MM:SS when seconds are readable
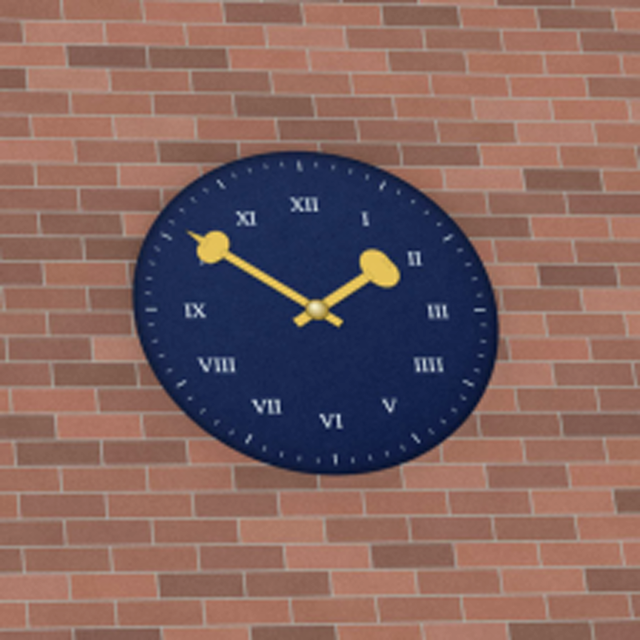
**1:51**
